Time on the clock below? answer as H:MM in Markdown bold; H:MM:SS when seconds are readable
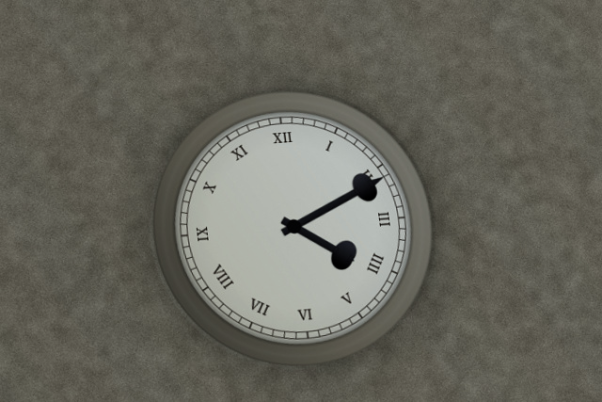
**4:11**
